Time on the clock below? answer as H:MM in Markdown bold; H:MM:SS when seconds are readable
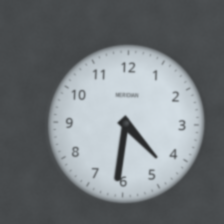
**4:31**
